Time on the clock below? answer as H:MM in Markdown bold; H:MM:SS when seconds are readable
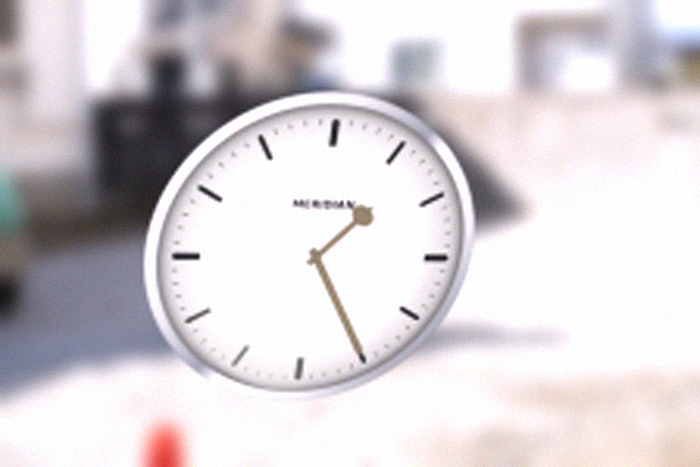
**1:25**
